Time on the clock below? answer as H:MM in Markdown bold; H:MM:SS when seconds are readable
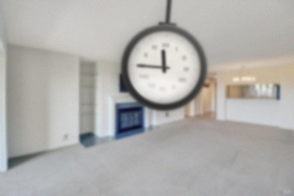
**11:45**
